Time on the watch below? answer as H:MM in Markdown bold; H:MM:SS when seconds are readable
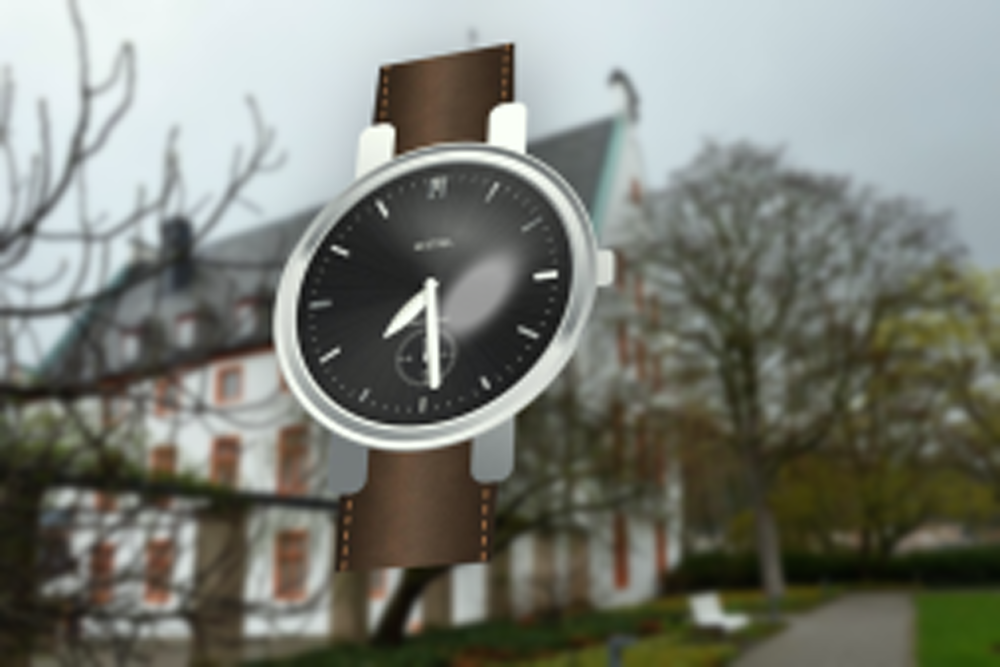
**7:29**
